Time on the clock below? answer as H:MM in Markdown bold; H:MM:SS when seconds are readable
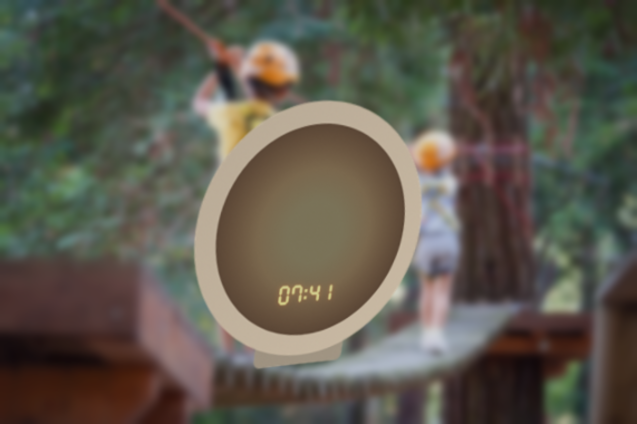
**7:41**
